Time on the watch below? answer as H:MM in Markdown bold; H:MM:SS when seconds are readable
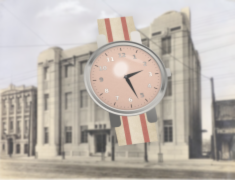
**2:27**
